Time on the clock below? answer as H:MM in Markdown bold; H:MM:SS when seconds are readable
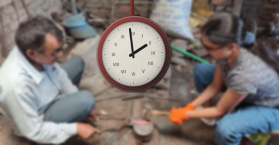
**1:59**
